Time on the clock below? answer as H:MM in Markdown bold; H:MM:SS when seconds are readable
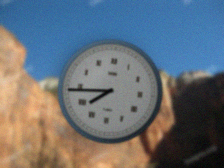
**7:44**
